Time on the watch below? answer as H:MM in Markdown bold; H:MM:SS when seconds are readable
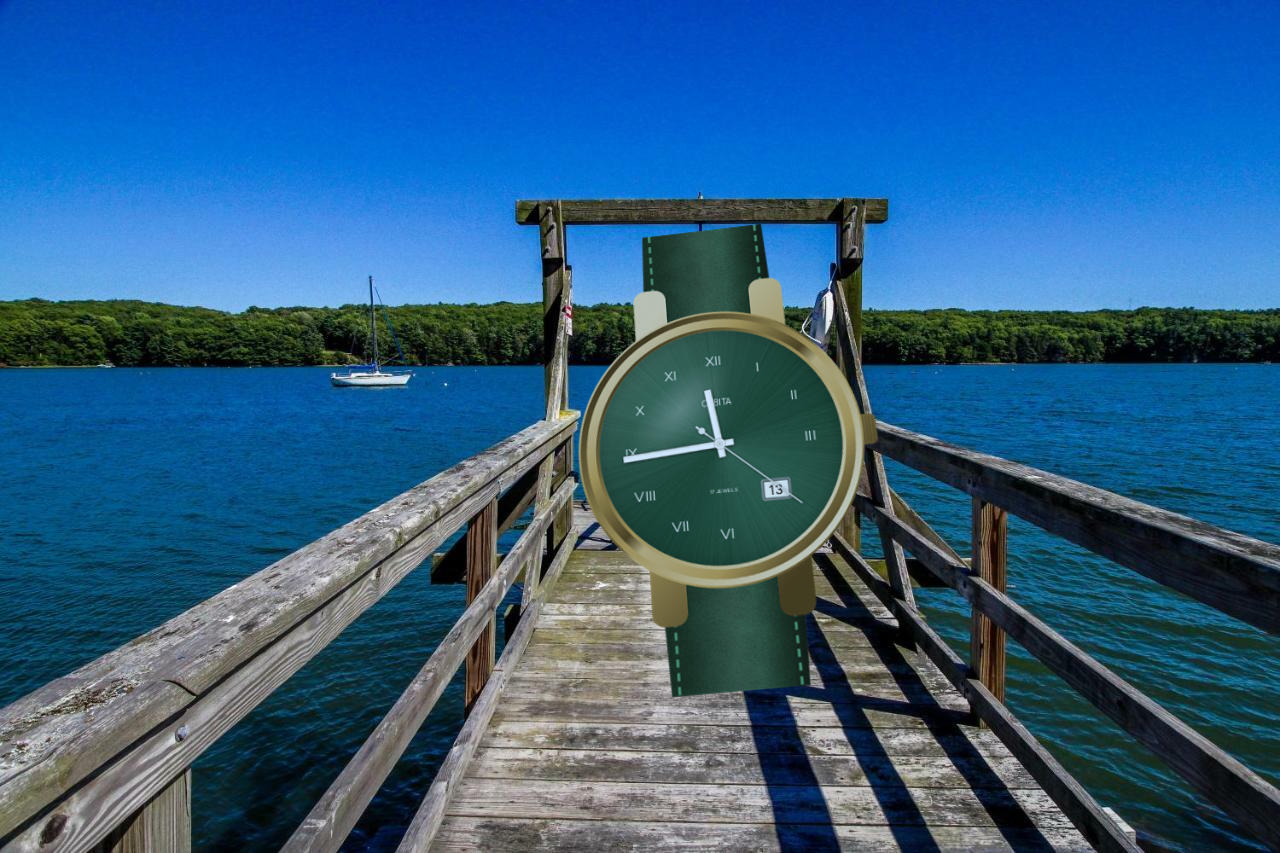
**11:44:22**
